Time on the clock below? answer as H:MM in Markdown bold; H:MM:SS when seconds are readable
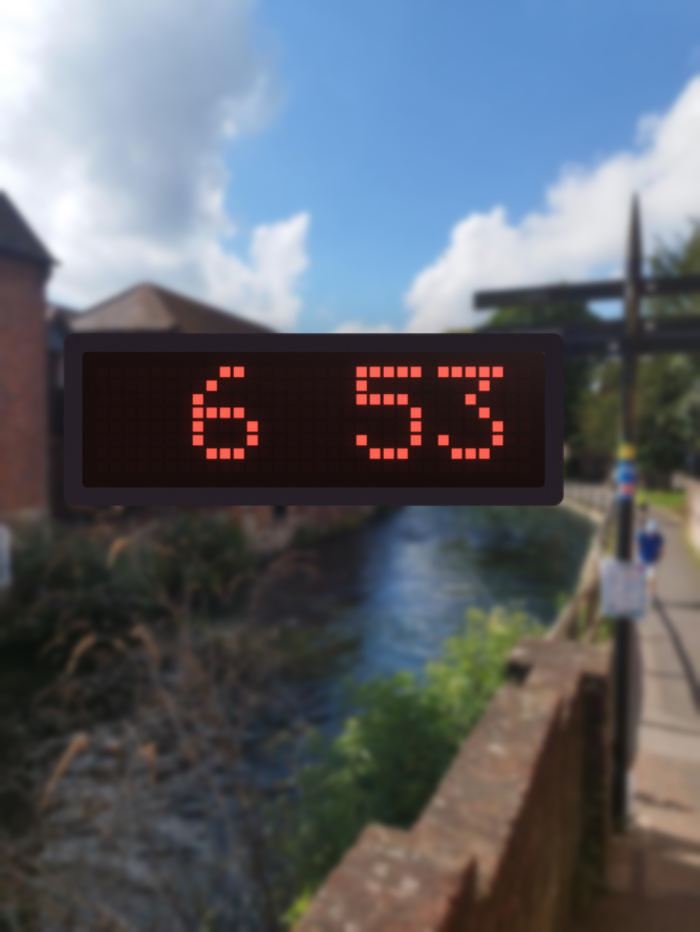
**6:53**
